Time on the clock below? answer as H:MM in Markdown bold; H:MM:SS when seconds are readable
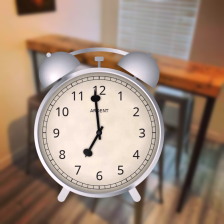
**6:59**
